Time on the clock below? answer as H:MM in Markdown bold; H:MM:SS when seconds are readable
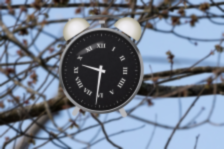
**9:31**
